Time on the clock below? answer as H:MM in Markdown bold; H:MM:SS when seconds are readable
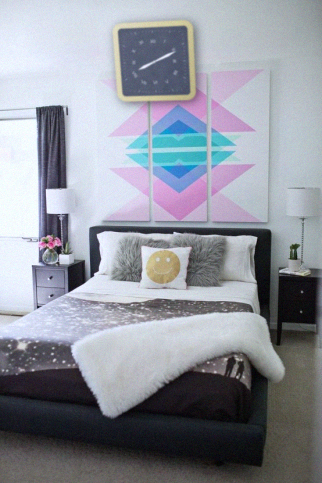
**8:11**
